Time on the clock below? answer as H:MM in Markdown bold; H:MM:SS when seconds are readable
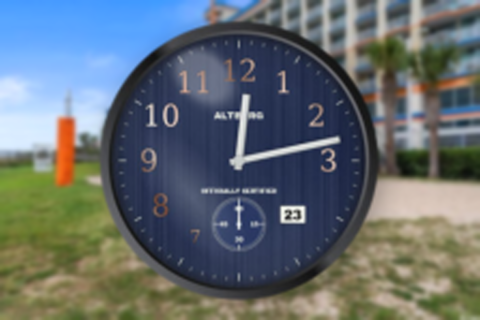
**12:13**
